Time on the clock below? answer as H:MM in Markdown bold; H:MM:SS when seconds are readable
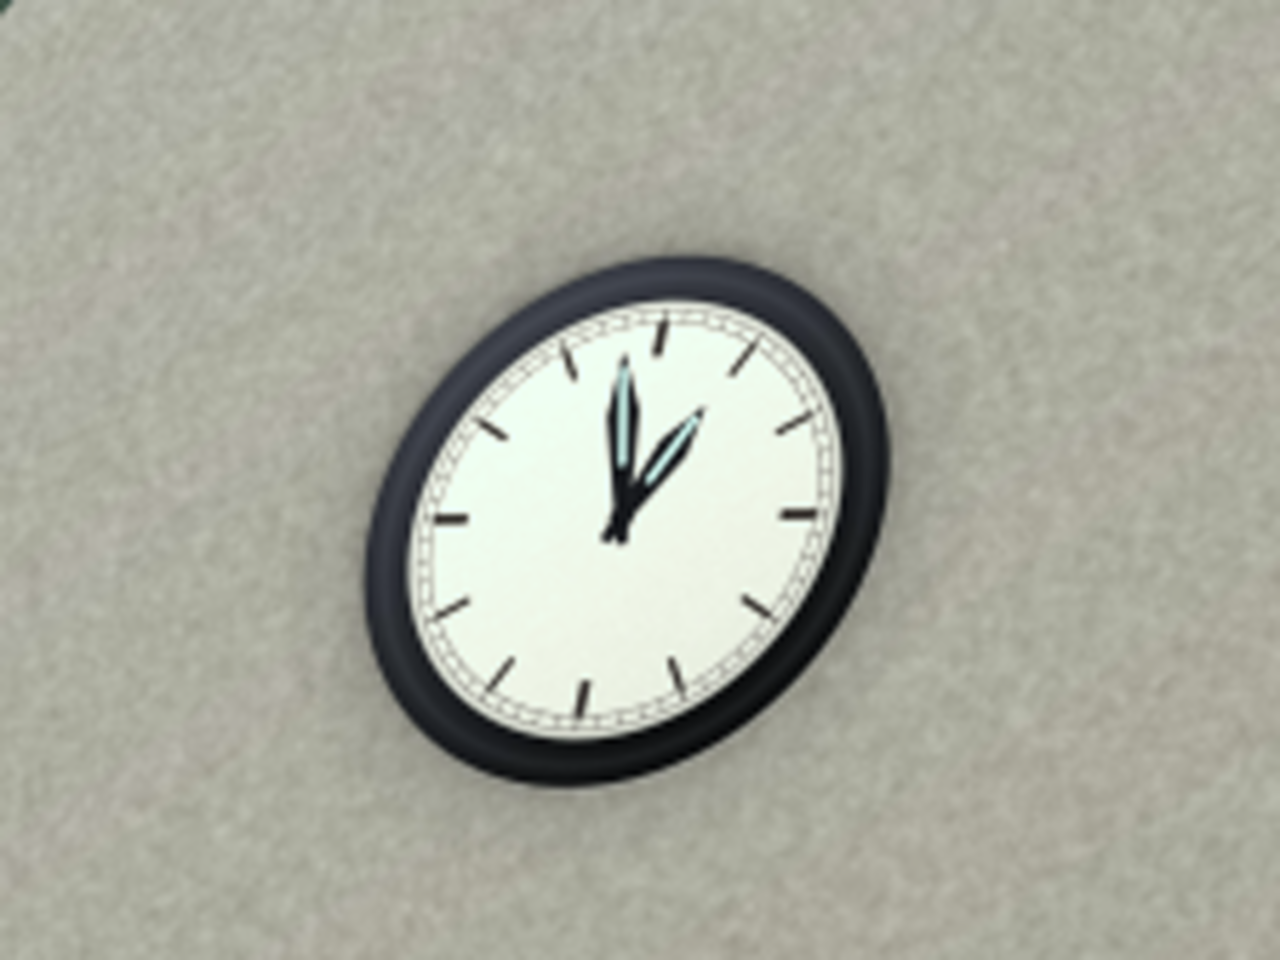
**12:58**
